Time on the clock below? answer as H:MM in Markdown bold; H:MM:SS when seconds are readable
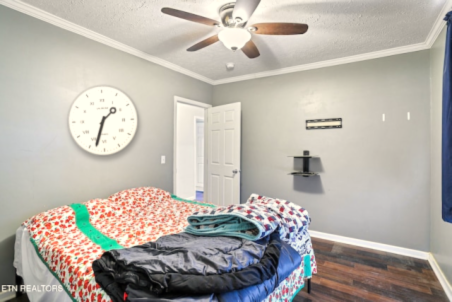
**1:33**
